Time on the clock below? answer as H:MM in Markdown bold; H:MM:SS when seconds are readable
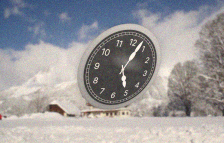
**5:03**
